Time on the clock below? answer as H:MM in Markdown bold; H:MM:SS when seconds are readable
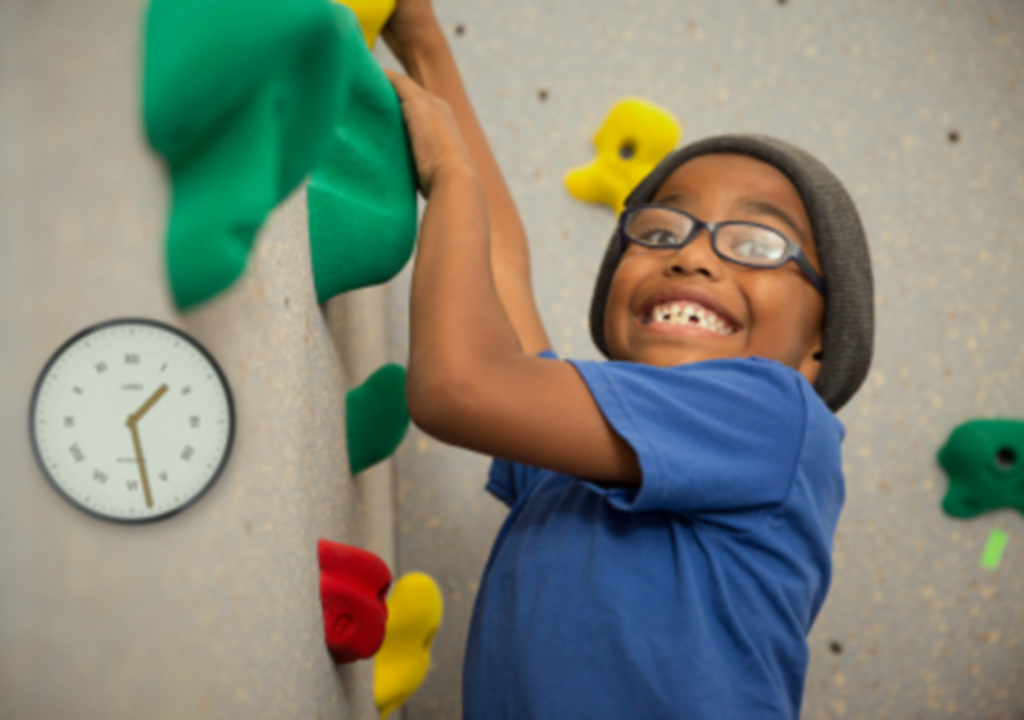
**1:28**
